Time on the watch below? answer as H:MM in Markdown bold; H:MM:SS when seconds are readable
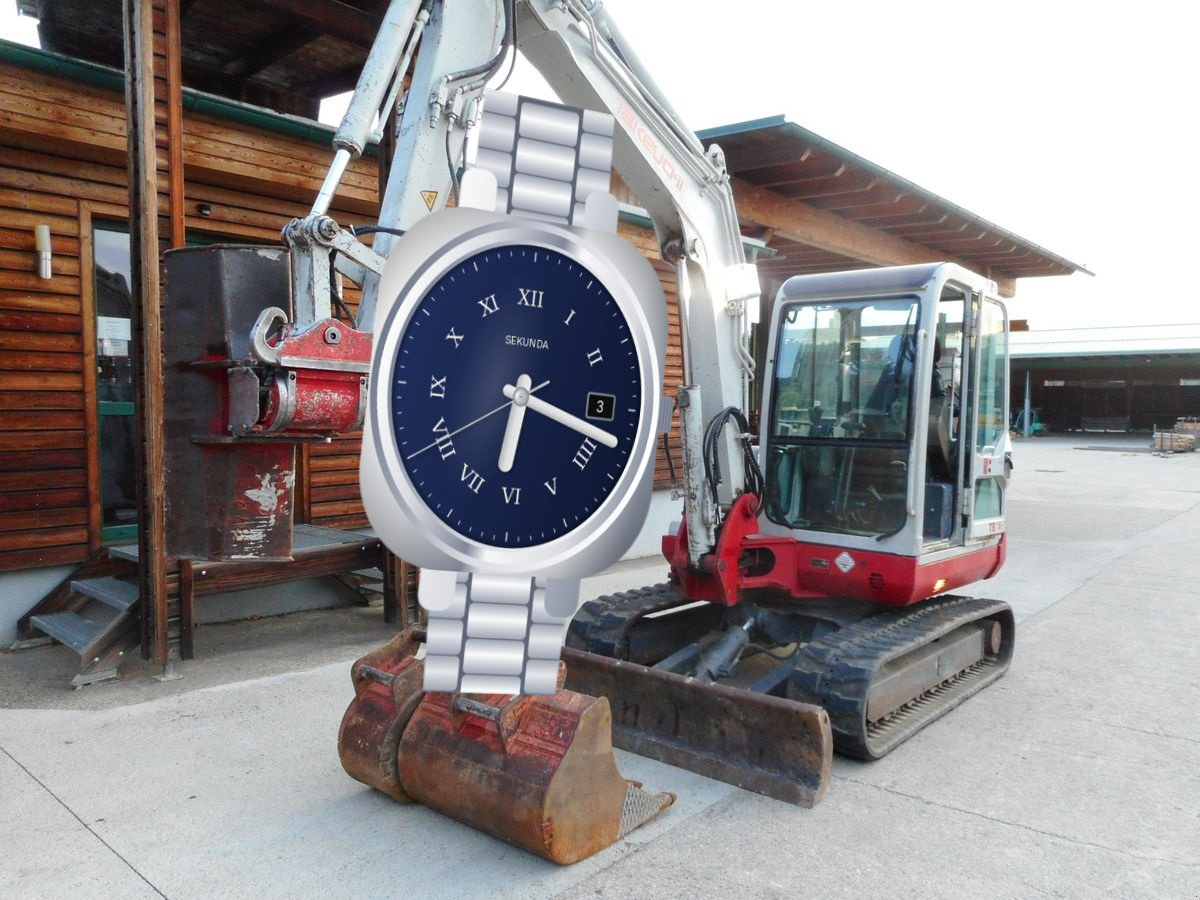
**6:17:40**
